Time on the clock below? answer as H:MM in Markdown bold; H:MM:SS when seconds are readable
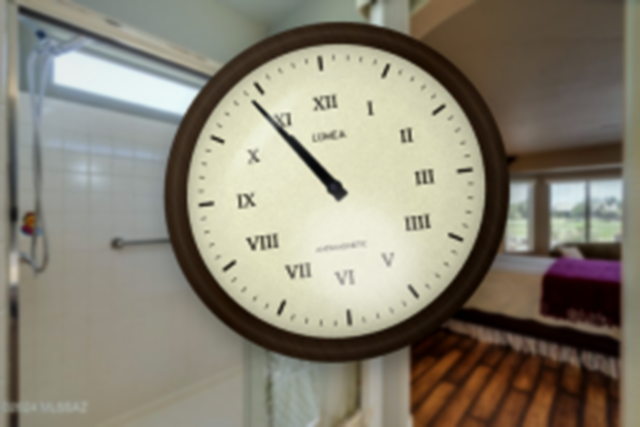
**10:54**
